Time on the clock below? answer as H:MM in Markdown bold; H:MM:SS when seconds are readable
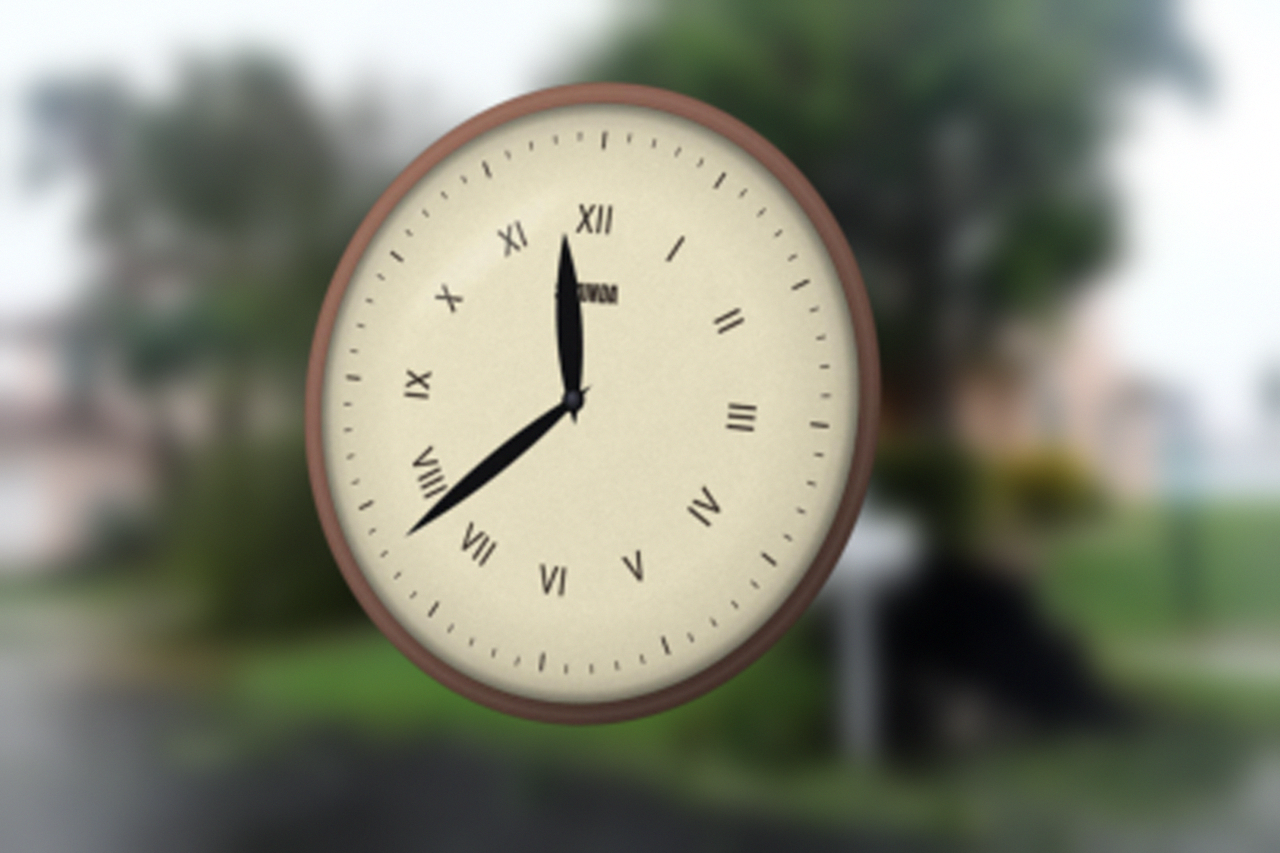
**11:38**
